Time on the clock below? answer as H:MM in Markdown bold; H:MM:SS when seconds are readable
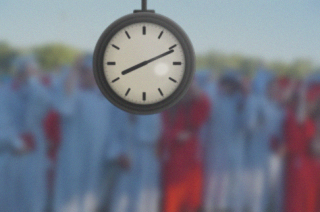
**8:11**
